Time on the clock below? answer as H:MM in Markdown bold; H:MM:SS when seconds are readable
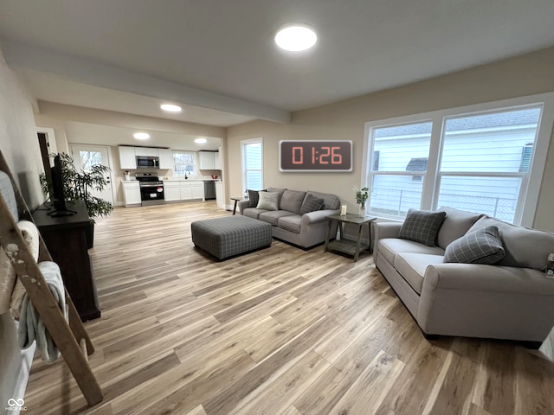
**1:26**
